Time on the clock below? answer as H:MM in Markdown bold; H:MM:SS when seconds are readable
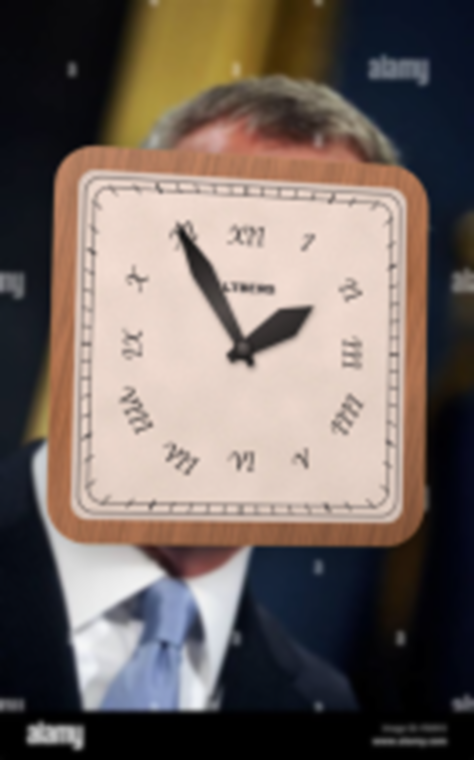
**1:55**
